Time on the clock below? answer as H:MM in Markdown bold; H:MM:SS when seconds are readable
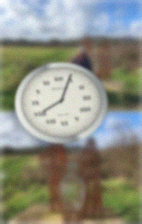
**8:04**
